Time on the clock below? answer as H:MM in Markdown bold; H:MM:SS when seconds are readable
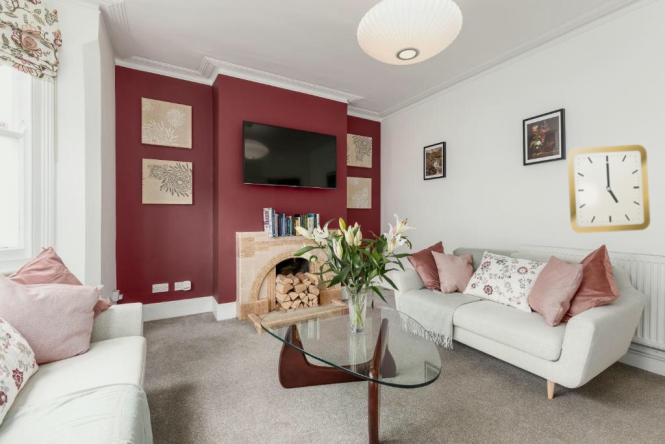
**5:00**
